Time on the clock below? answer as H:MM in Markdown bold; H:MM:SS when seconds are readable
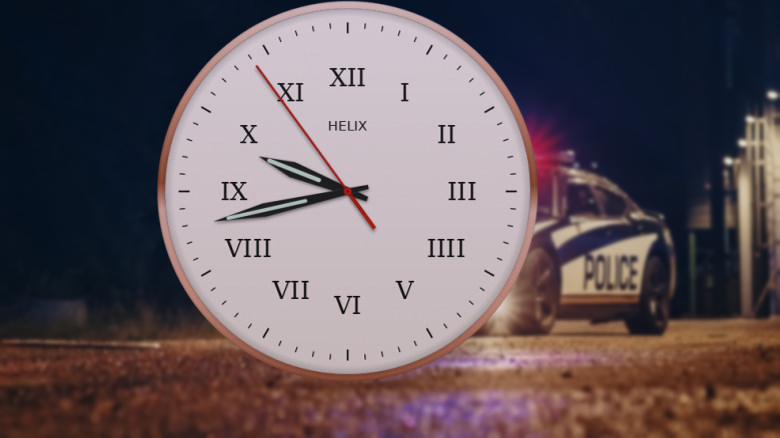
**9:42:54**
